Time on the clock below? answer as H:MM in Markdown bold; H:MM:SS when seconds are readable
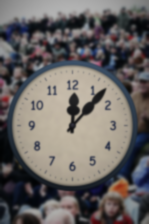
**12:07**
